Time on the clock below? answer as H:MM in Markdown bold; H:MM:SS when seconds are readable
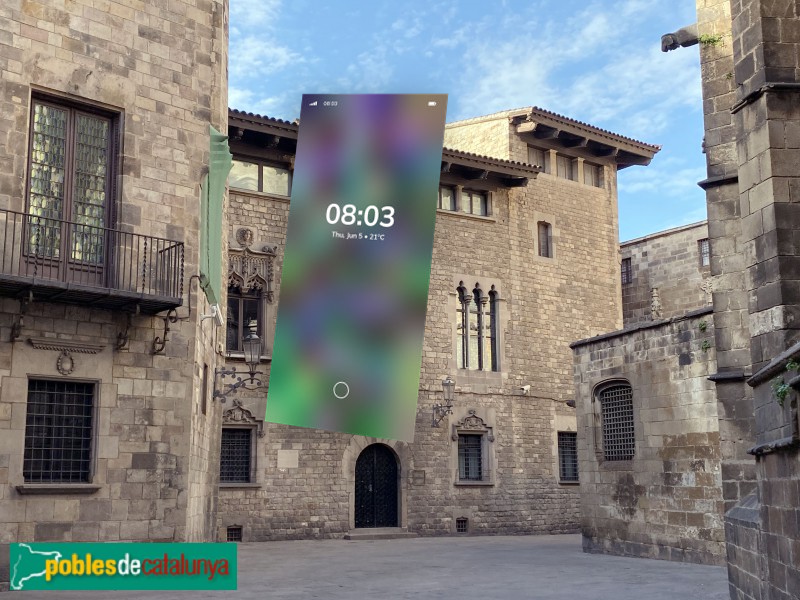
**8:03**
